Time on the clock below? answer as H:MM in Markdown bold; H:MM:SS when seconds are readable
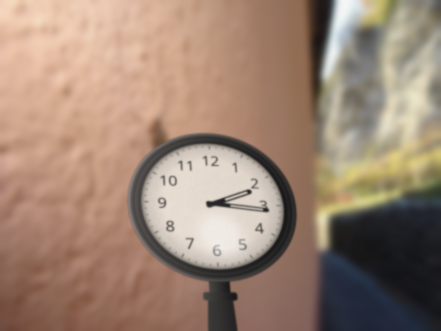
**2:16**
